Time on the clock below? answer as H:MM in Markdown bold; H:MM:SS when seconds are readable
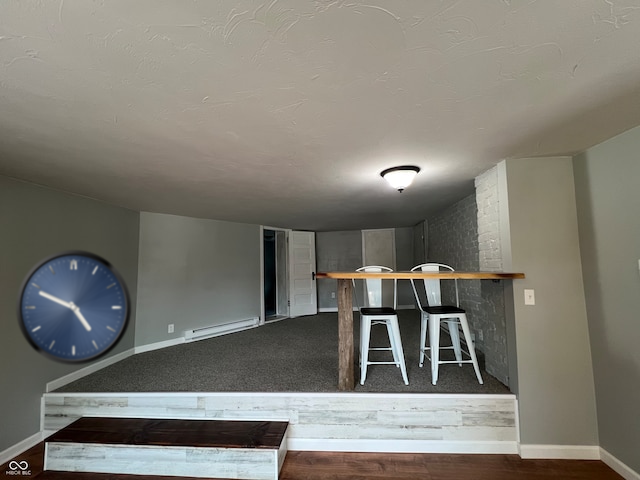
**4:49**
